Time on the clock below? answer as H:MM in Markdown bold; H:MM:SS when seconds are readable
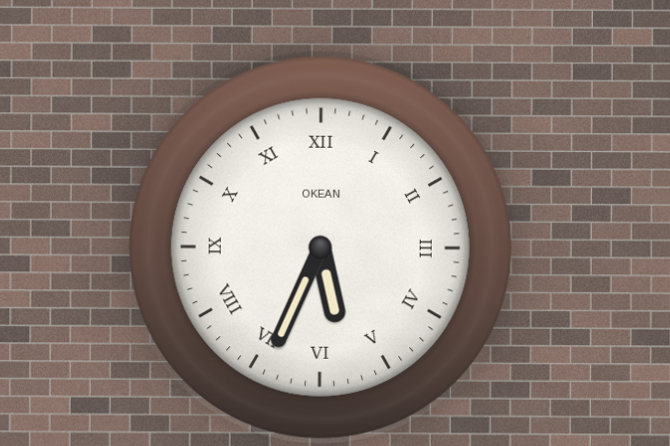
**5:34**
